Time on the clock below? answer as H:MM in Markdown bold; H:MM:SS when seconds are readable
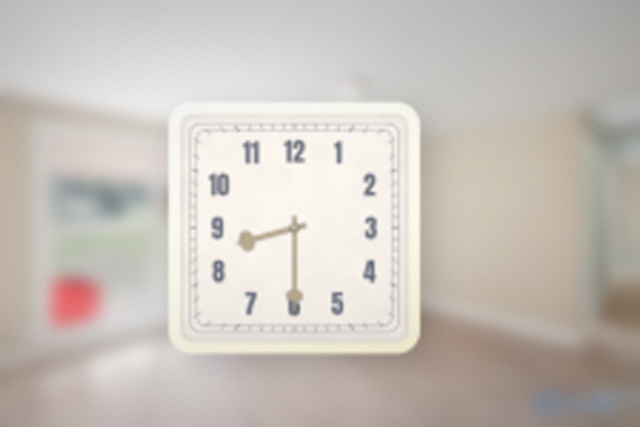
**8:30**
